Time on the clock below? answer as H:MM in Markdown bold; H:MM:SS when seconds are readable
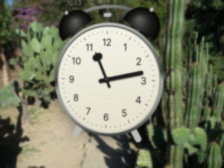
**11:13**
